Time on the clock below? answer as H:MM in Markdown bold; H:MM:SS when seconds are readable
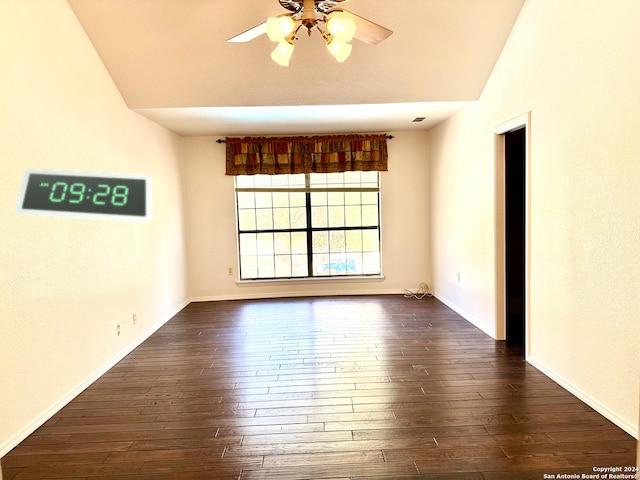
**9:28**
